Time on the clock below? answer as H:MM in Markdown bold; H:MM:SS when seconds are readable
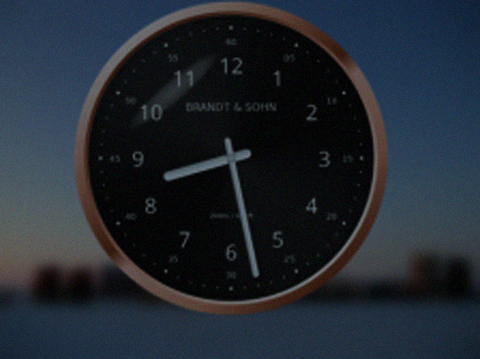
**8:28**
